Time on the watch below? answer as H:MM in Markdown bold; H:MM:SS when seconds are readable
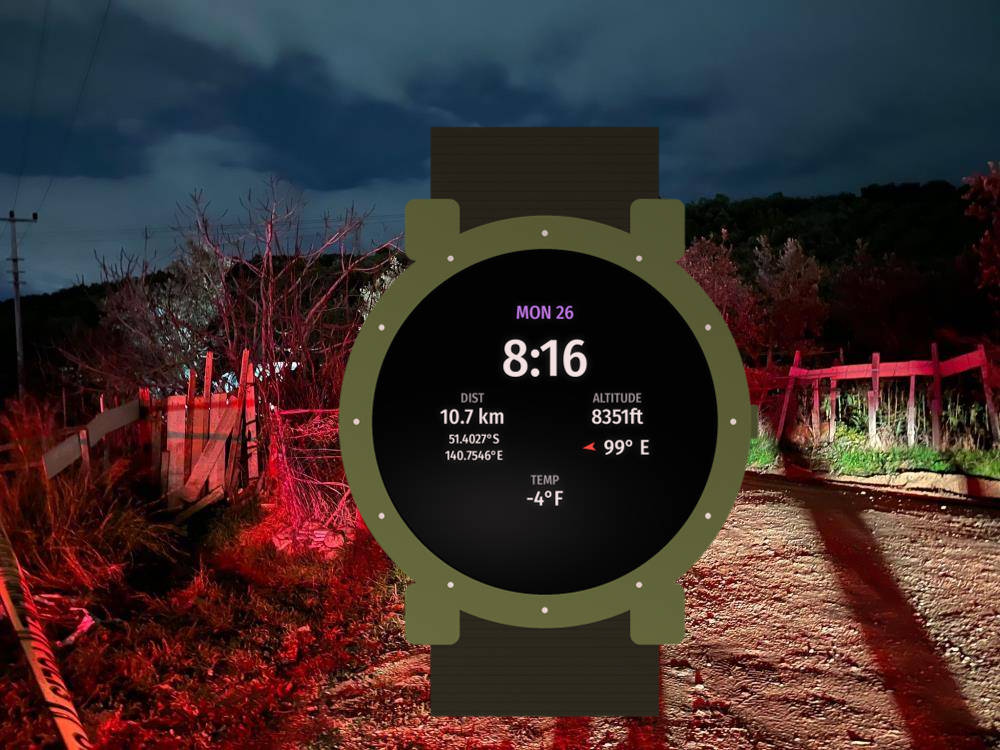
**8:16**
